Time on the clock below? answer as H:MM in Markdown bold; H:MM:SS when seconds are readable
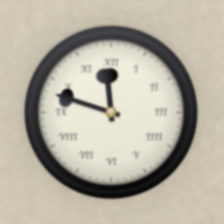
**11:48**
